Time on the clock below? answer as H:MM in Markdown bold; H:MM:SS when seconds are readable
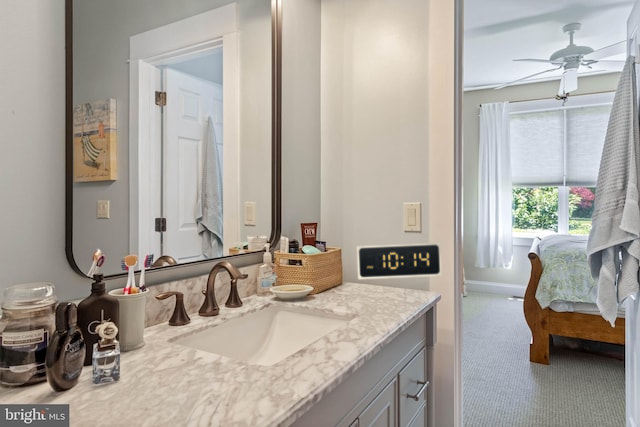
**10:14**
